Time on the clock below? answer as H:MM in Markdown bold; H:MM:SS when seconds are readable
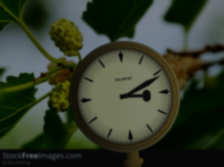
**3:11**
